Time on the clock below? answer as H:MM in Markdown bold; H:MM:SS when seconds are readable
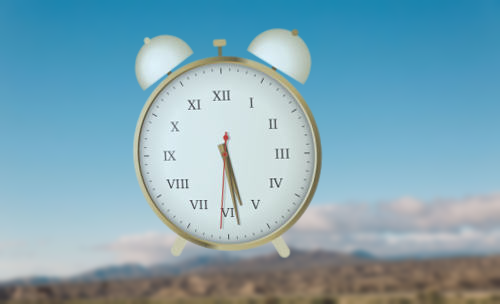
**5:28:31**
